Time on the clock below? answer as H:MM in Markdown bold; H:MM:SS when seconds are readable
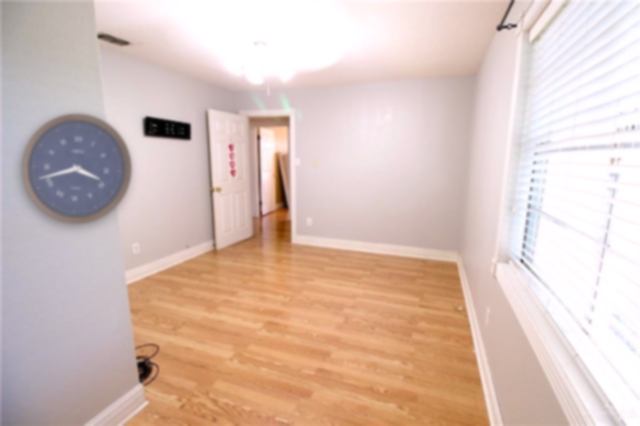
**3:42**
